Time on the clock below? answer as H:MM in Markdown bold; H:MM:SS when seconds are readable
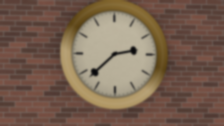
**2:38**
